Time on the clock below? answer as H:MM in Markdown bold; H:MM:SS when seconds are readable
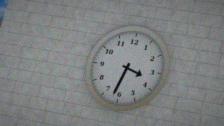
**3:32**
